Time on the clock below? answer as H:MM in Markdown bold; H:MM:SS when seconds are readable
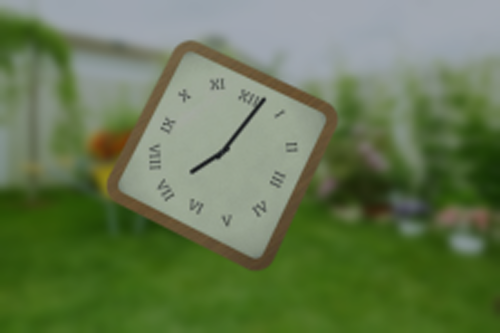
**7:02**
